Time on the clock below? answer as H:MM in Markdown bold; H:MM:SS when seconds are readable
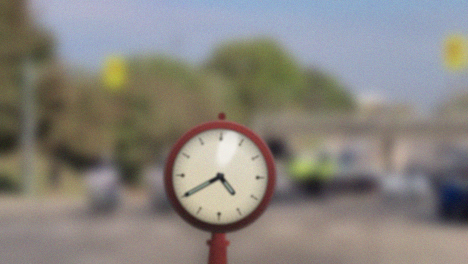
**4:40**
